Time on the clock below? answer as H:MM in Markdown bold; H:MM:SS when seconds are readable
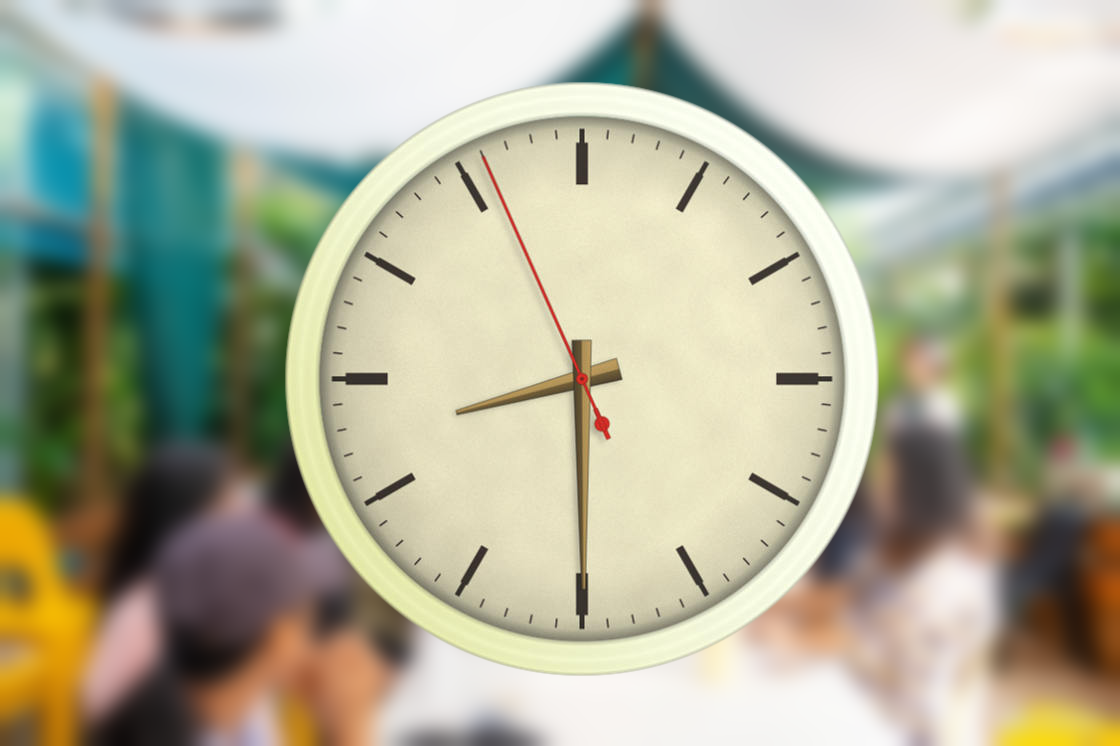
**8:29:56**
